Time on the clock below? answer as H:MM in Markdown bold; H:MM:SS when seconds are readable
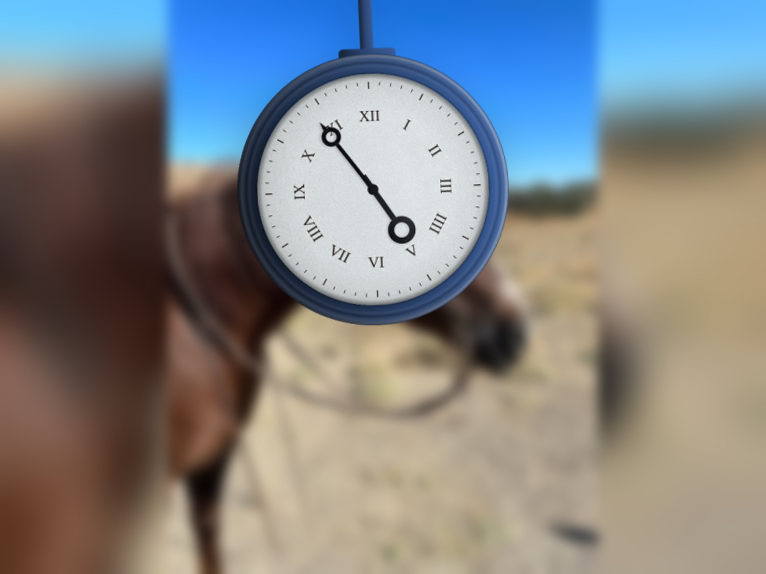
**4:54**
